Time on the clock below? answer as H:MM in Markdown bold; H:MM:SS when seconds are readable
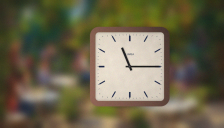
**11:15**
